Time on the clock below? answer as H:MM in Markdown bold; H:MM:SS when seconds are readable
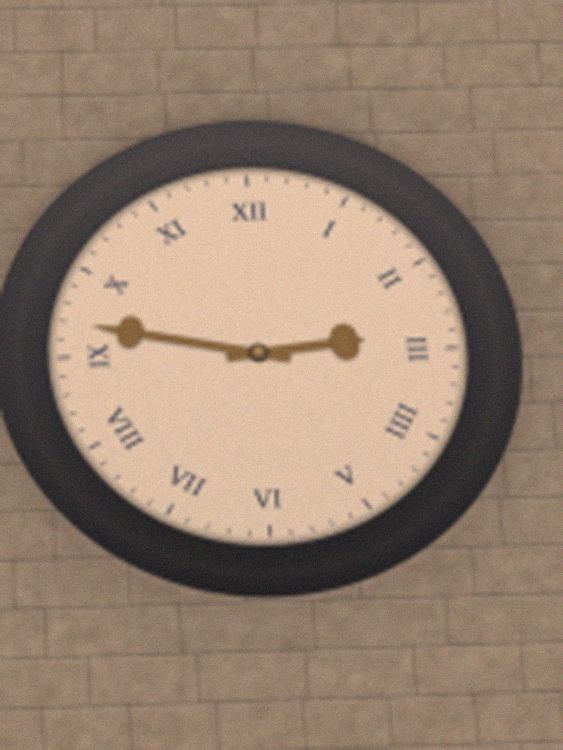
**2:47**
